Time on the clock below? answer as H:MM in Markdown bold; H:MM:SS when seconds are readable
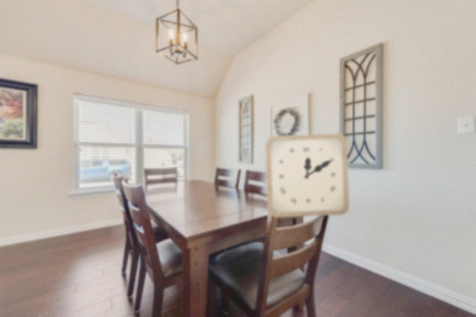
**12:10**
